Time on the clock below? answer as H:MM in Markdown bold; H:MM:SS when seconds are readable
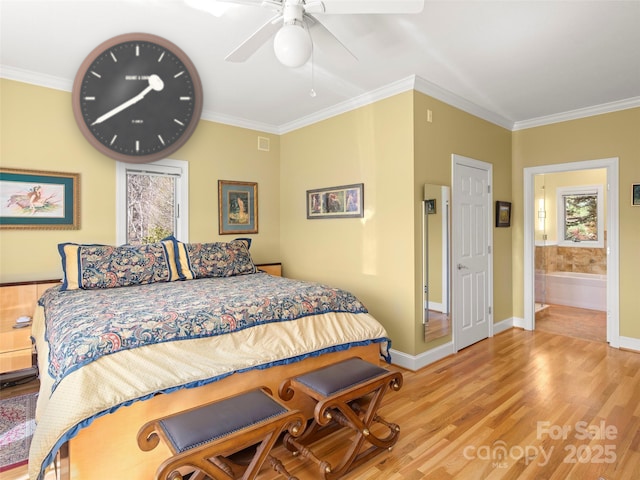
**1:40**
